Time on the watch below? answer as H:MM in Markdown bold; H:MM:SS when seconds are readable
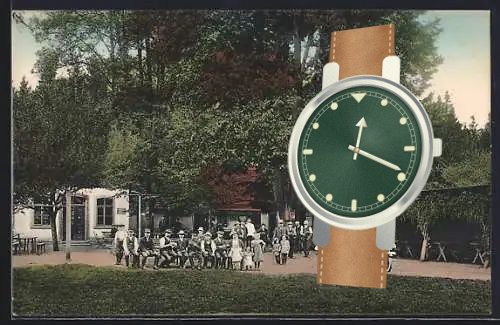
**12:19**
